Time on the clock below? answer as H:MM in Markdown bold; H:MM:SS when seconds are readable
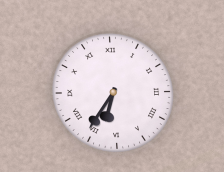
**6:36**
